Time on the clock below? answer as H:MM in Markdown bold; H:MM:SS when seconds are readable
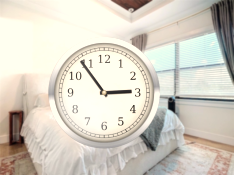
**2:54**
